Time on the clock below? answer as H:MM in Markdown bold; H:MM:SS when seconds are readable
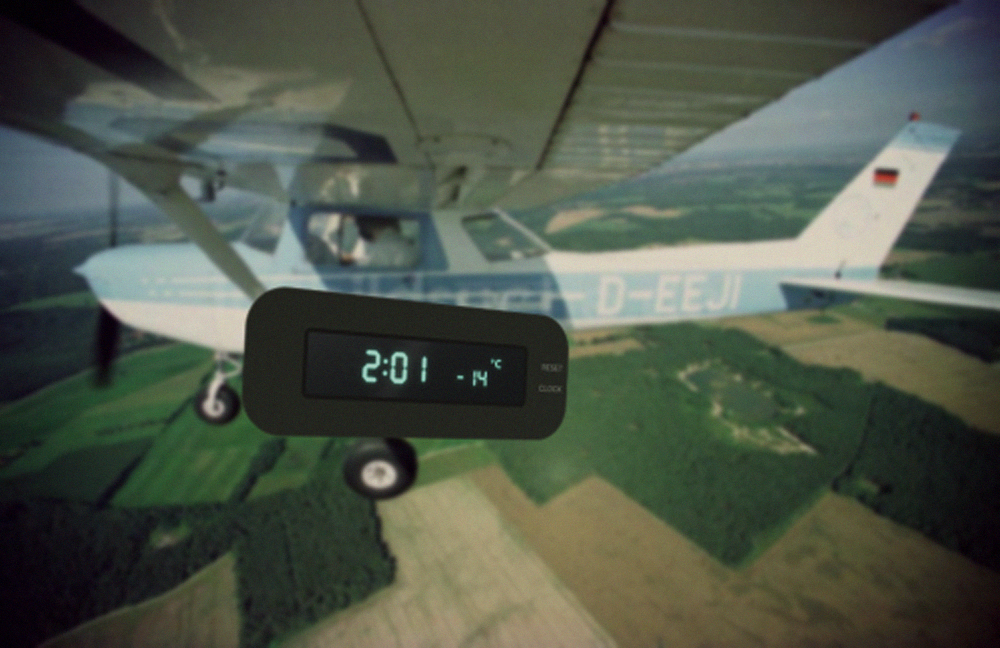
**2:01**
